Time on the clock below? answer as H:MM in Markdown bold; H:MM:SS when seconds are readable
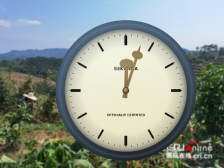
**12:03**
